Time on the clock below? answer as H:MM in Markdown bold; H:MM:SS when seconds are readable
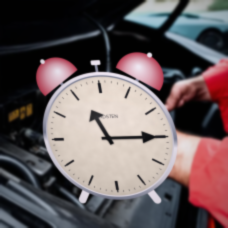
**11:15**
